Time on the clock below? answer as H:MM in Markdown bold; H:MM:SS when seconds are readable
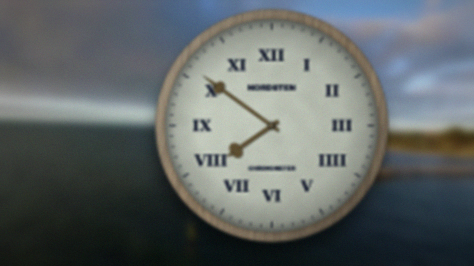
**7:51**
